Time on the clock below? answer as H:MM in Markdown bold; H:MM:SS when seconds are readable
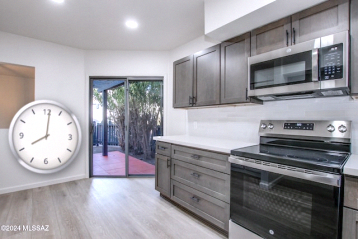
**8:01**
